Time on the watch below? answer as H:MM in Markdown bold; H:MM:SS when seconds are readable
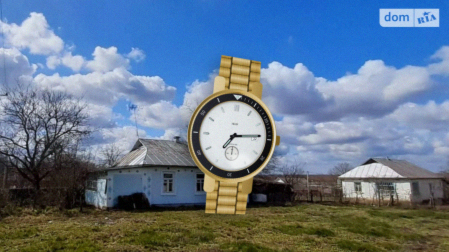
**7:14**
